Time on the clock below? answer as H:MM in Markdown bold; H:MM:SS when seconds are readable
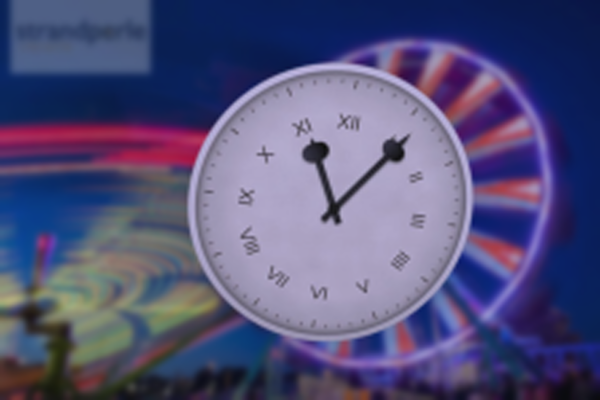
**11:06**
